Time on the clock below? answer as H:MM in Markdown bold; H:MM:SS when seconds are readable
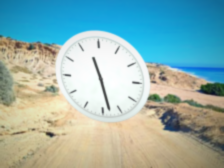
**11:28**
